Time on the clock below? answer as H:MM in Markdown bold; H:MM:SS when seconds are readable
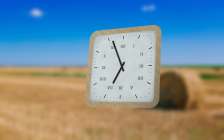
**6:56**
